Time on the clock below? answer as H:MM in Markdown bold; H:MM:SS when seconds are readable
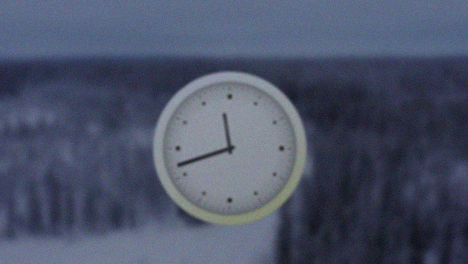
**11:42**
